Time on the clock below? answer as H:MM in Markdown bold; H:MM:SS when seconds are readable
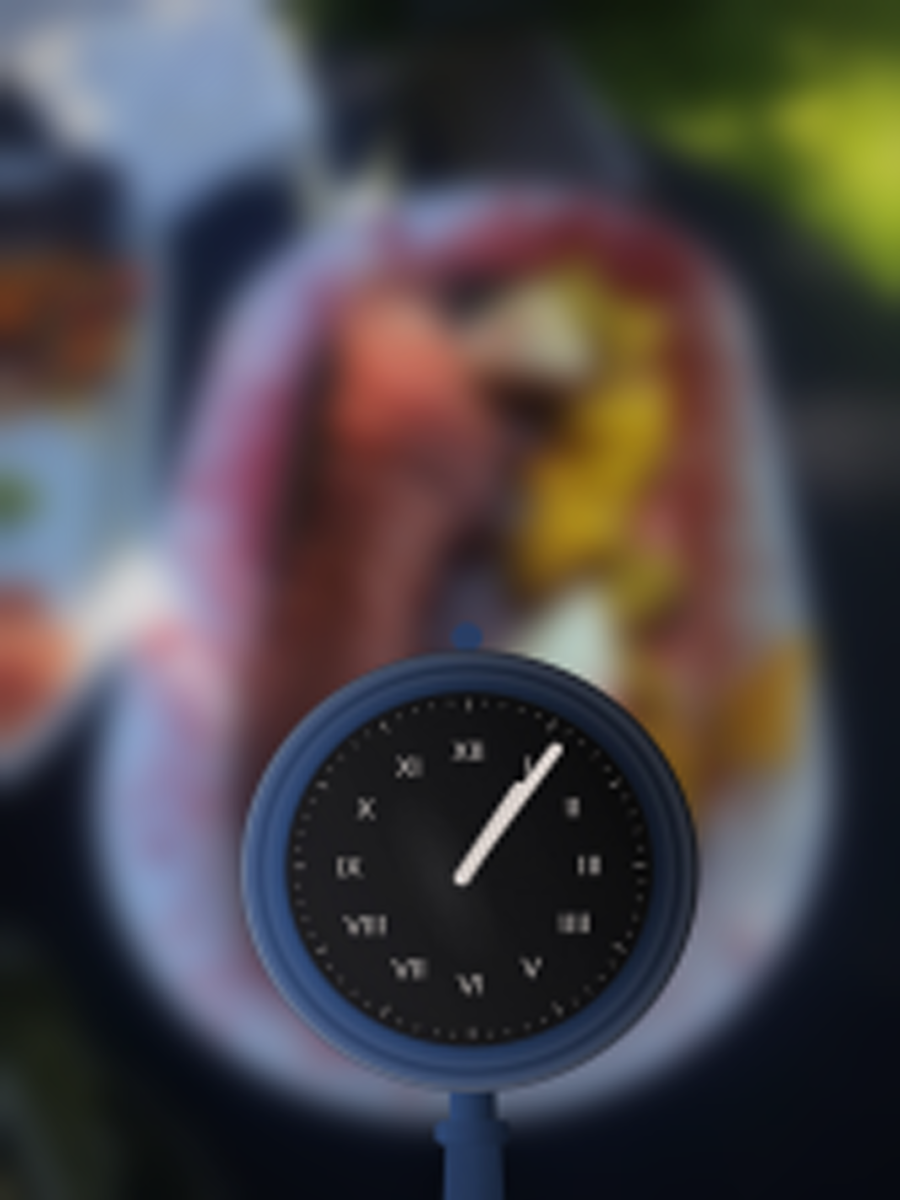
**1:06**
